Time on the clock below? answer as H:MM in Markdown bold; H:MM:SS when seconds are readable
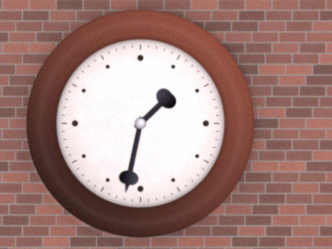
**1:32**
